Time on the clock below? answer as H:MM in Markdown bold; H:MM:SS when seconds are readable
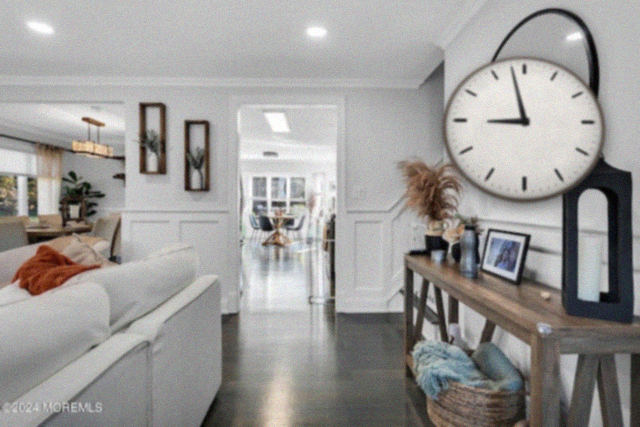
**8:58**
